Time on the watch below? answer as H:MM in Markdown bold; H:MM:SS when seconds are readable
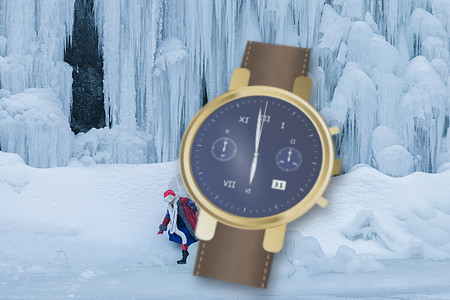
**5:59**
